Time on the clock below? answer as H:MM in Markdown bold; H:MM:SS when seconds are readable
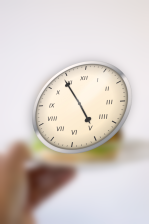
**4:54**
